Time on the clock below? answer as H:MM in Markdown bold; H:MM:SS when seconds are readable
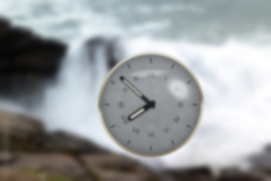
**7:52**
